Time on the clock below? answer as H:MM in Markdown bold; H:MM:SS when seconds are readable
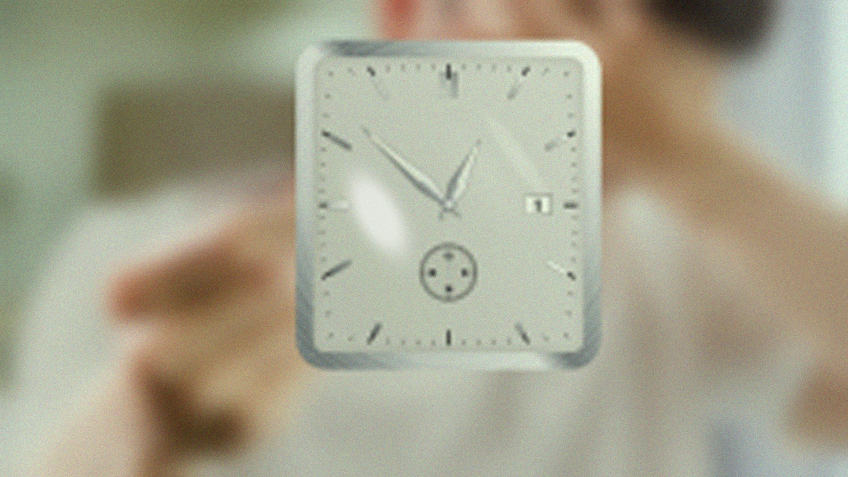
**12:52**
